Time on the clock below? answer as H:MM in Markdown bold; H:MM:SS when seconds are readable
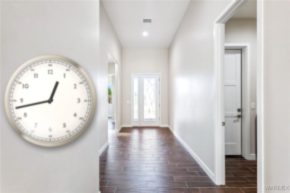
**12:43**
